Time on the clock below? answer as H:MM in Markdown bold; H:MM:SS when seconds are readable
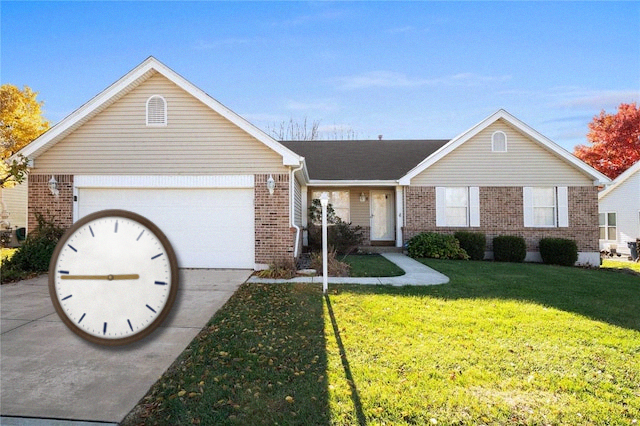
**2:44**
